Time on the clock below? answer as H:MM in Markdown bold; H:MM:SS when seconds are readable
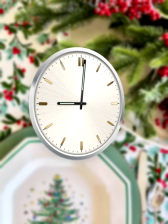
**9:01**
